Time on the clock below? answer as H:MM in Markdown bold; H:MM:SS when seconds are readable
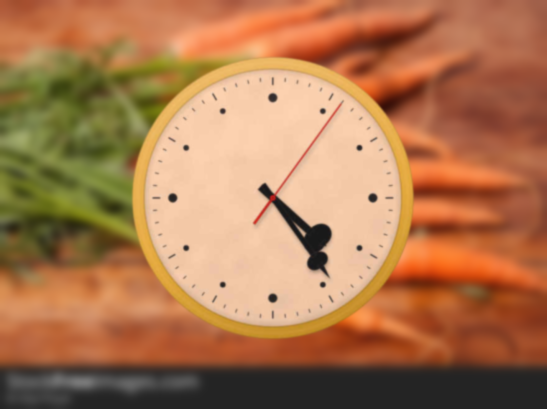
**4:24:06**
